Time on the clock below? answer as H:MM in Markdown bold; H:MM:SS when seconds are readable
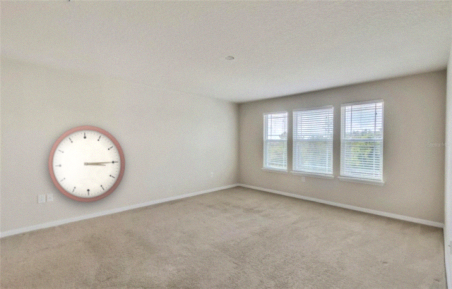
**3:15**
